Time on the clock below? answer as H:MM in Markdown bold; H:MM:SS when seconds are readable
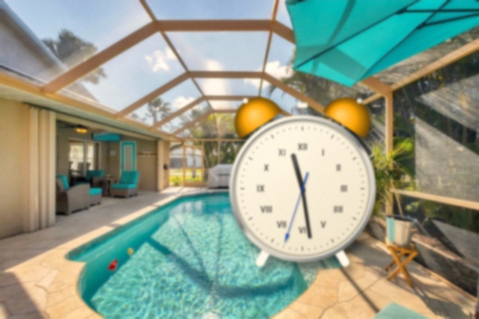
**11:28:33**
